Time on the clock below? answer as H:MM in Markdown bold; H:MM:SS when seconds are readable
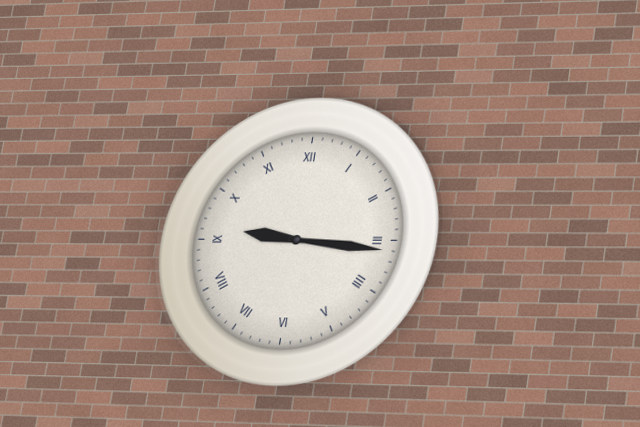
**9:16**
